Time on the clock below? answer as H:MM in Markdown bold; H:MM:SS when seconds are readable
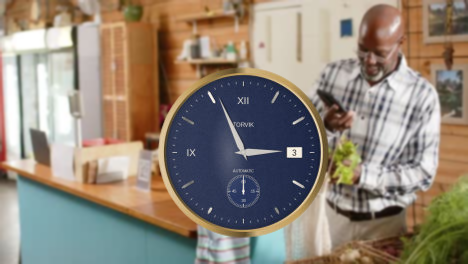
**2:56**
